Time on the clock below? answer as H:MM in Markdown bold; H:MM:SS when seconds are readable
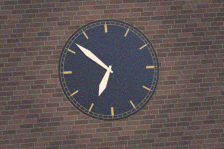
**6:52**
